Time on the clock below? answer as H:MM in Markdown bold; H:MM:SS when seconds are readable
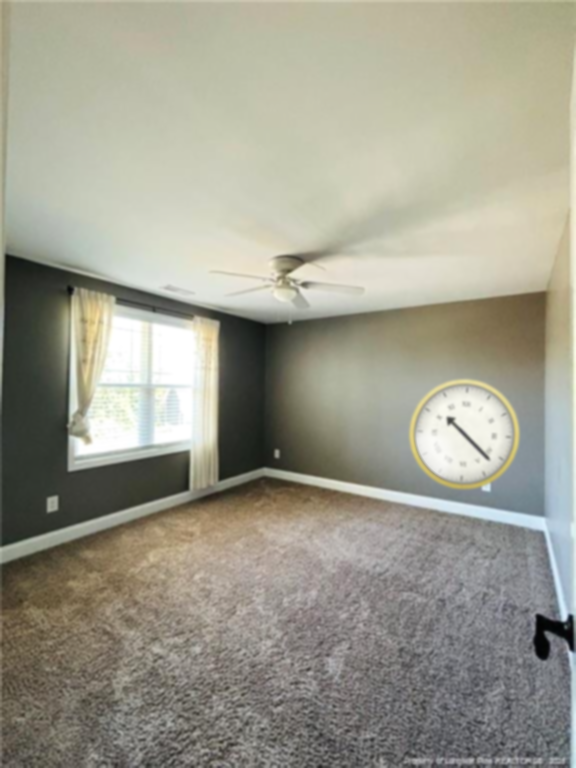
**10:22**
